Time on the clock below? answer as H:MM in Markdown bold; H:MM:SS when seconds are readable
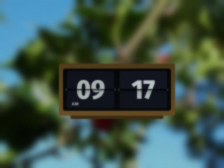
**9:17**
